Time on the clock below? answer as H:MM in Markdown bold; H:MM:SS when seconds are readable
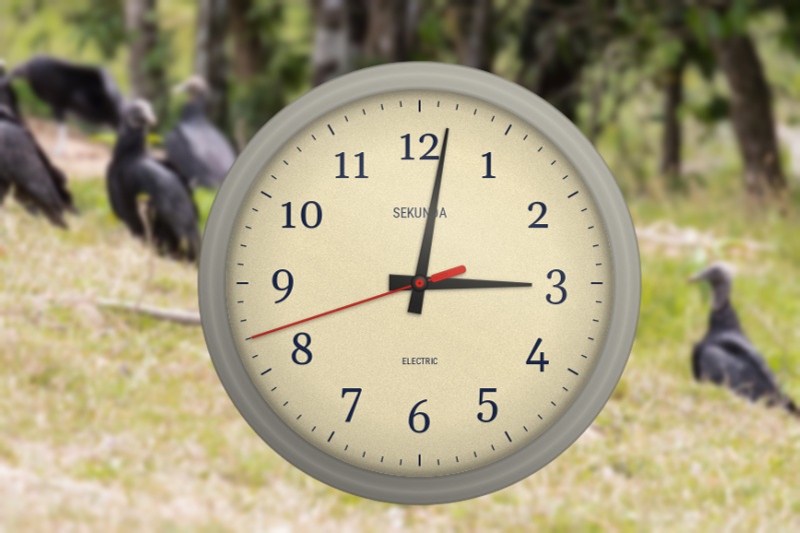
**3:01:42**
